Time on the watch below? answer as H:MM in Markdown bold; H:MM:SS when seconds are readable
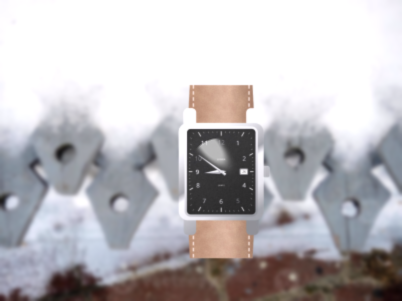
**8:51**
